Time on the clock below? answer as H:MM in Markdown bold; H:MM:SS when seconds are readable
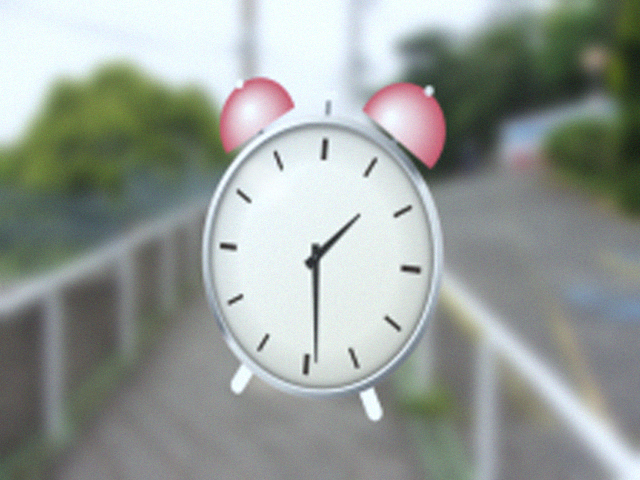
**1:29**
